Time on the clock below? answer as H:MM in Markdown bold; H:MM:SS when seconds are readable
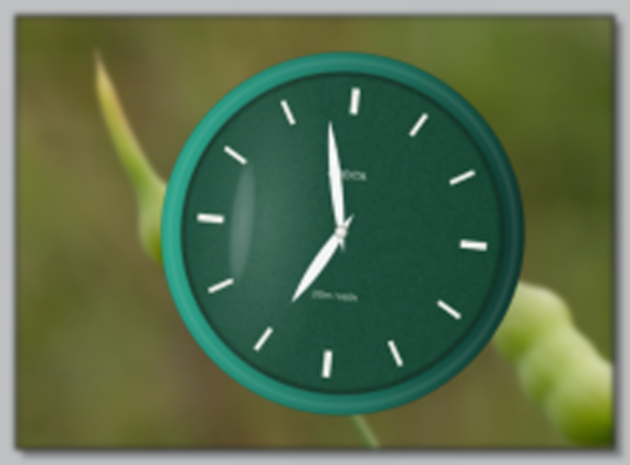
**6:58**
